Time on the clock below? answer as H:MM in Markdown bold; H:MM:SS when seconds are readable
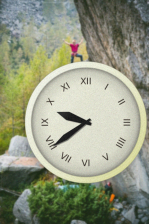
**9:39**
